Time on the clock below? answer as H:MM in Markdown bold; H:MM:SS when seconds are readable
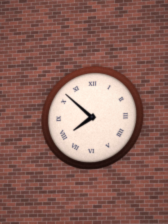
**7:52**
